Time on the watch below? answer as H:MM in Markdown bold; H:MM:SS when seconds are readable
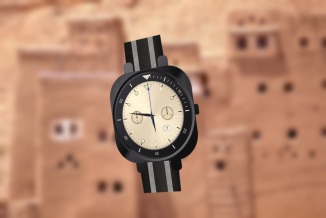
**5:47**
